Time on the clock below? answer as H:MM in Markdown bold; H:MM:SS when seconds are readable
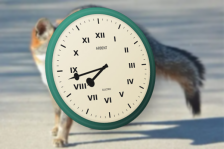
**7:43**
